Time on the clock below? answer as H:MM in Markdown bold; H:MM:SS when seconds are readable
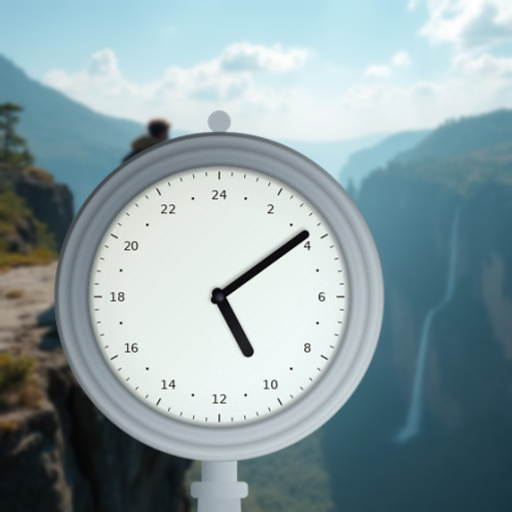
**10:09**
